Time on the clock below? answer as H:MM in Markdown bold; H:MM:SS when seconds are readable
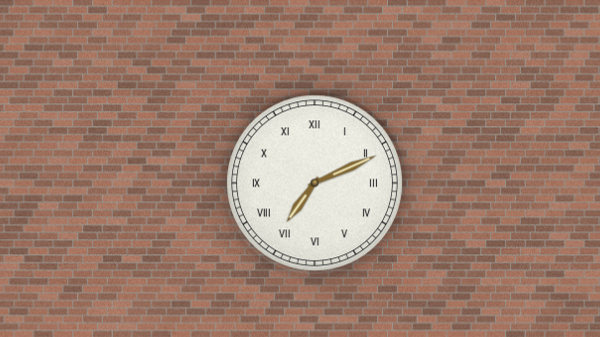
**7:11**
